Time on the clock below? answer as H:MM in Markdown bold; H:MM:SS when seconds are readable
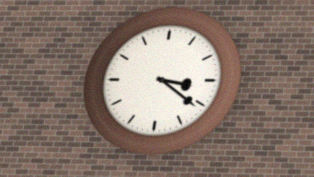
**3:21**
